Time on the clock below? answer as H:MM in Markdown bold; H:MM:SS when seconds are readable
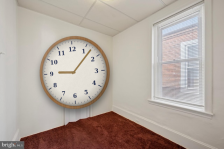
**9:07**
